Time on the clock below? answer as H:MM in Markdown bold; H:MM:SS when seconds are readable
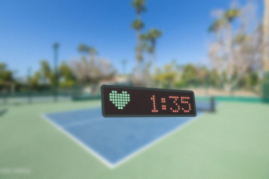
**1:35**
